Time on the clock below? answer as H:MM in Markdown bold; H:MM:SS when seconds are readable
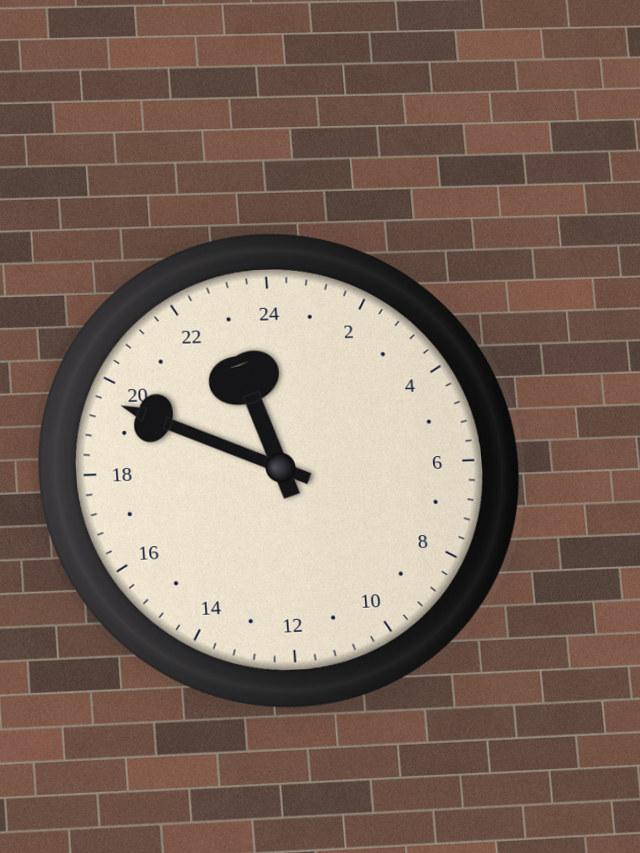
**22:49**
